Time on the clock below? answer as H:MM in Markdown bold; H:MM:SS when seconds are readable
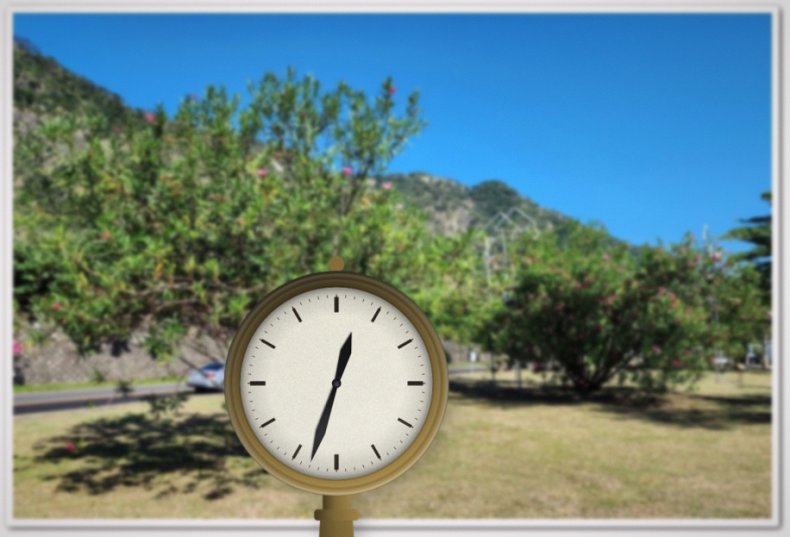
**12:33**
